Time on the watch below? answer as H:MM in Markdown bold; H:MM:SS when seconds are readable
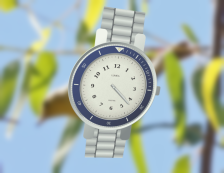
**4:22**
